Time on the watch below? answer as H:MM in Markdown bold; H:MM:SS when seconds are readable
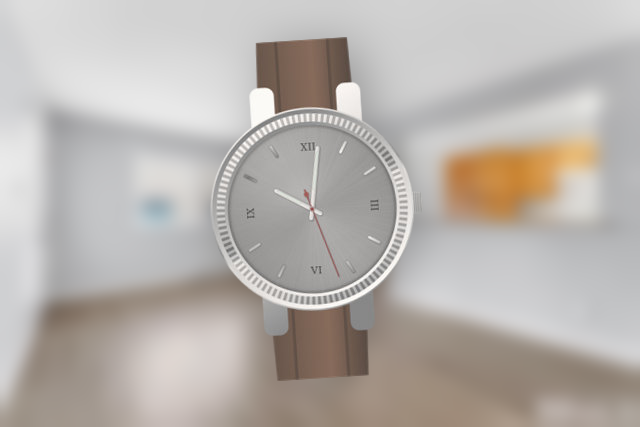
**10:01:27**
